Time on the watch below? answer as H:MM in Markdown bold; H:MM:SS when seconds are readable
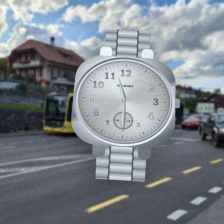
**11:30**
